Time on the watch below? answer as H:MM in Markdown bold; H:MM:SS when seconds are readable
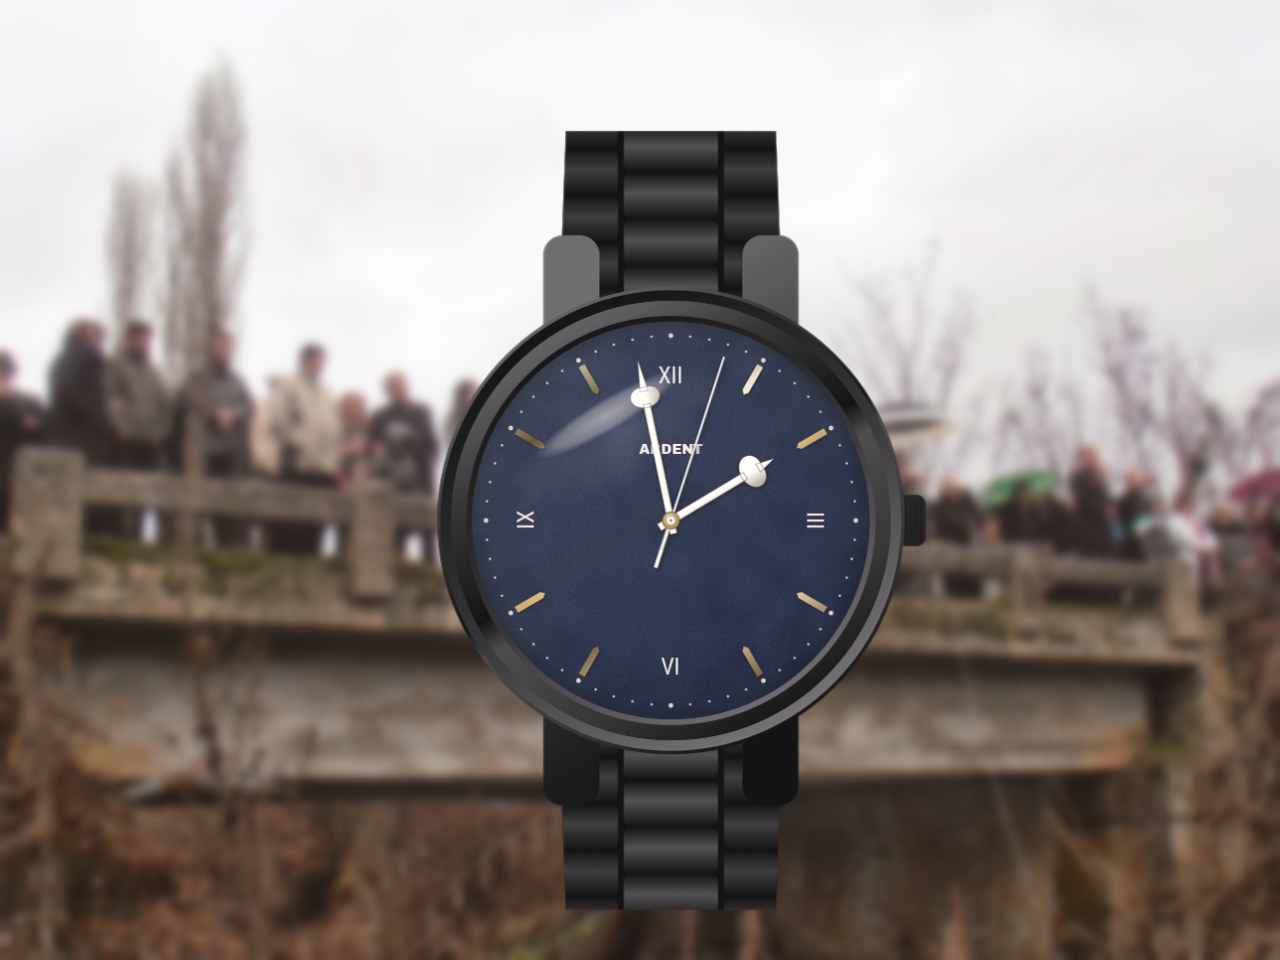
**1:58:03**
